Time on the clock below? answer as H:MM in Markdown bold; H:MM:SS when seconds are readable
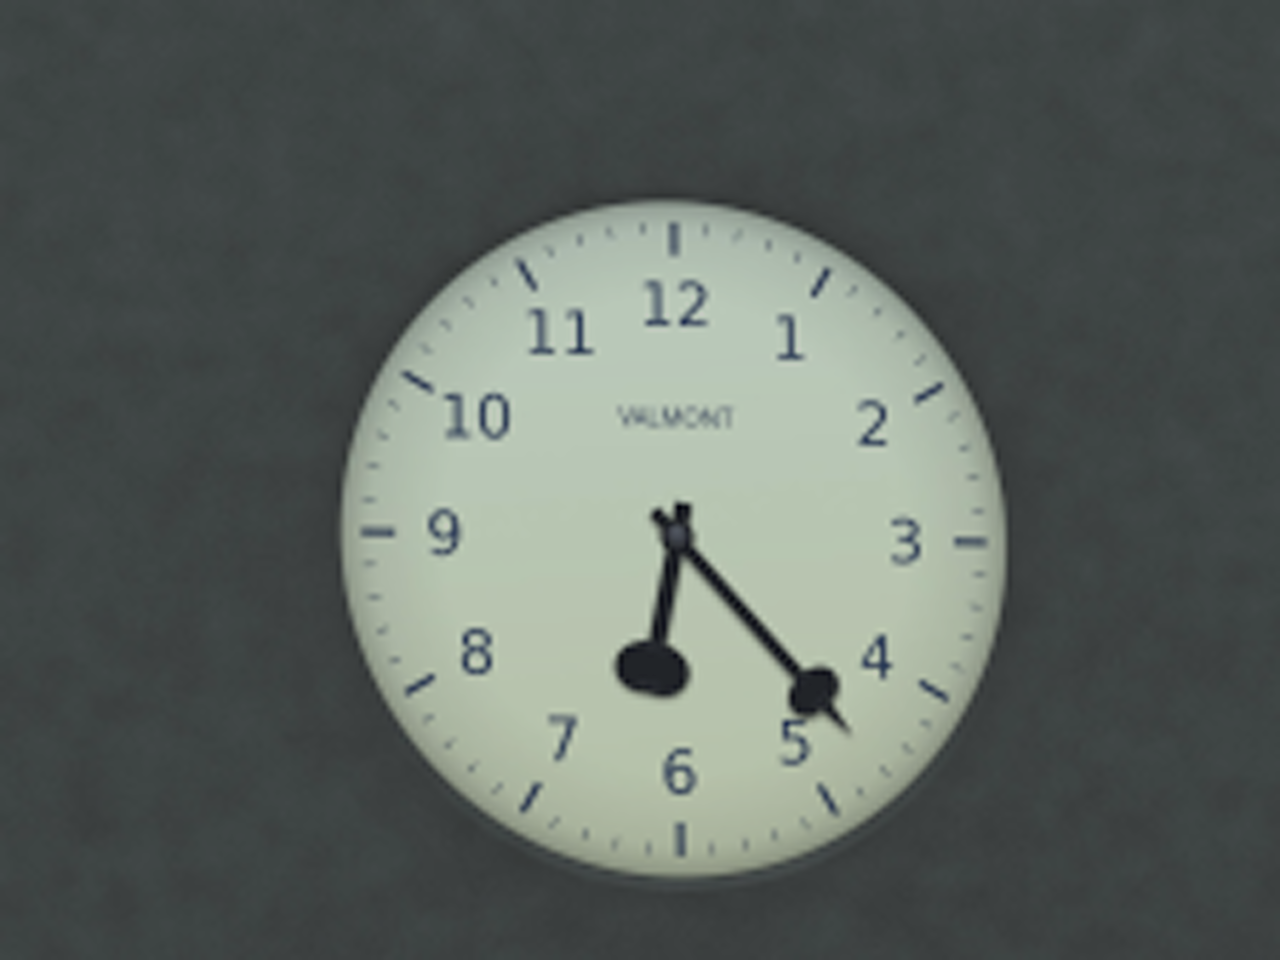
**6:23**
